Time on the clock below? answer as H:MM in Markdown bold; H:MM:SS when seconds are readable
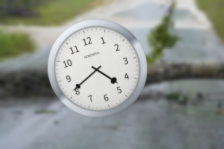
**4:41**
